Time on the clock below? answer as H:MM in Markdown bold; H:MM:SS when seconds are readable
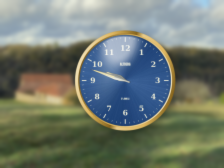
**9:48**
